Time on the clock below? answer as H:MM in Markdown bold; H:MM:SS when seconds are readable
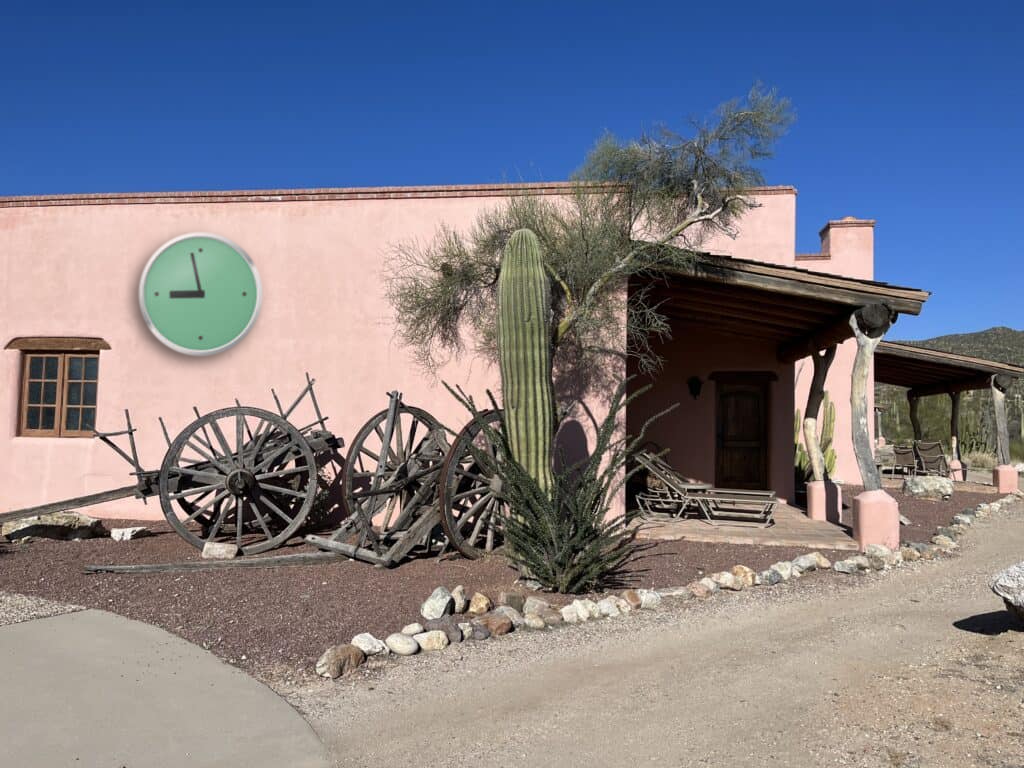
**8:58**
